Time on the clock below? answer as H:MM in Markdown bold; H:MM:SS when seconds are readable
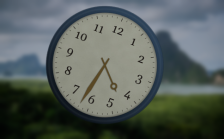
**4:32**
